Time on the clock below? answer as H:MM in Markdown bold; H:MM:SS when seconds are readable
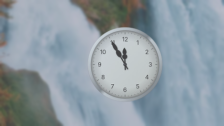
**11:55**
